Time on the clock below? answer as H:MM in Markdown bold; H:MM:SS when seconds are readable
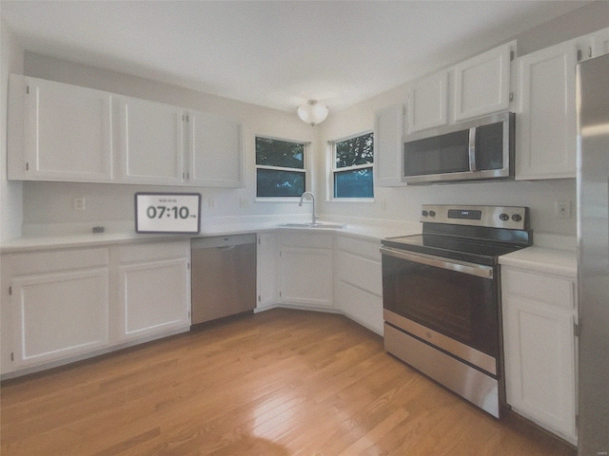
**7:10**
